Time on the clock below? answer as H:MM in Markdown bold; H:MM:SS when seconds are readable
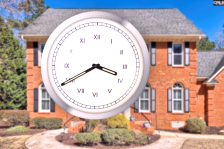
**3:40**
